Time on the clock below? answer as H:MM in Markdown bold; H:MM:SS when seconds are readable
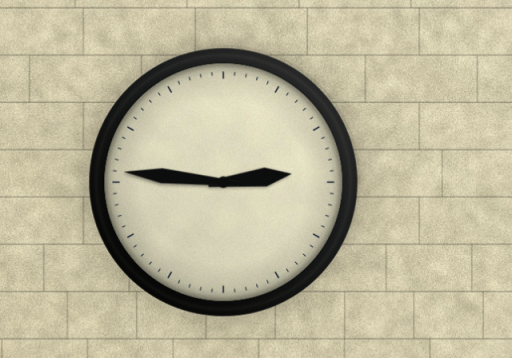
**2:46**
